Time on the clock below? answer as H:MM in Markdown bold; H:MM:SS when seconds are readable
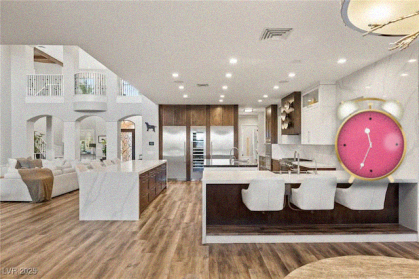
**11:34**
